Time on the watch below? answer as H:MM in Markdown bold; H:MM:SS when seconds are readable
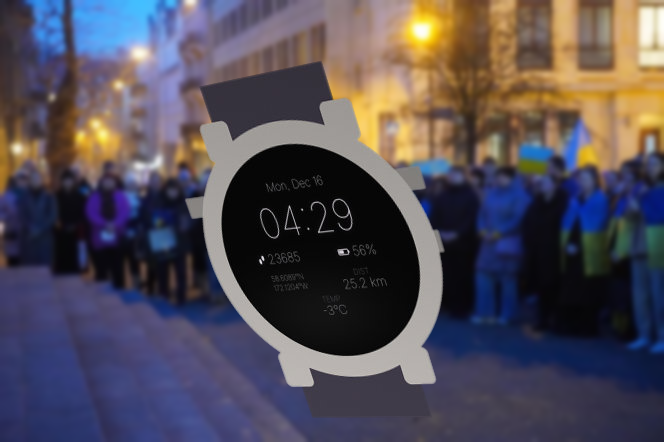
**4:29**
